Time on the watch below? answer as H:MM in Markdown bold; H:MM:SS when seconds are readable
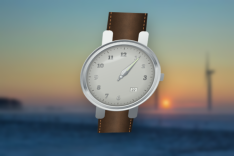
**1:06**
